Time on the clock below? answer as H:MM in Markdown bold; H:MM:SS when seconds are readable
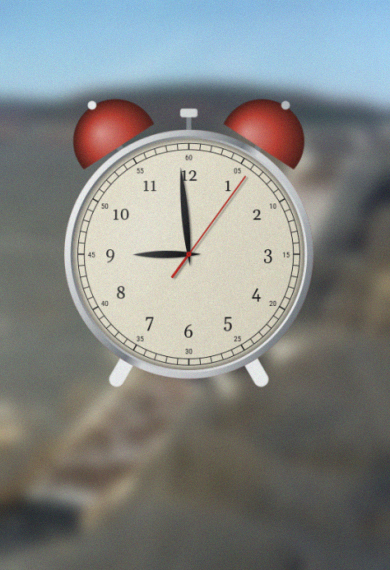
**8:59:06**
